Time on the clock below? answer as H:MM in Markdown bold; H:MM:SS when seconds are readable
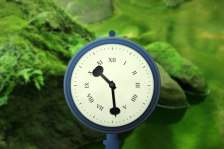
**10:29**
